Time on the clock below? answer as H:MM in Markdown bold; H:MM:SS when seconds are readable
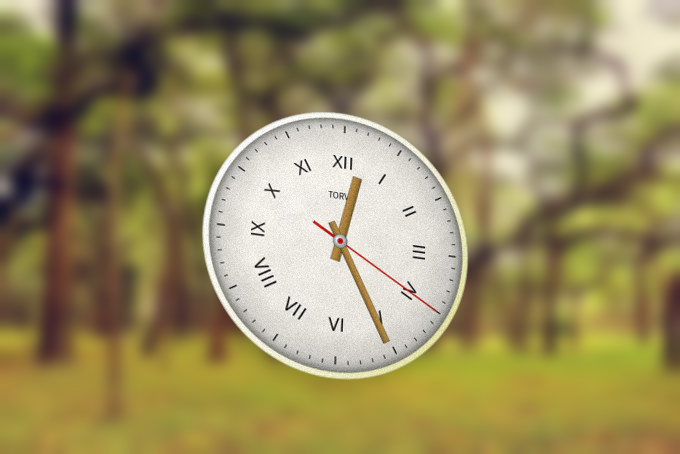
**12:25:20**
